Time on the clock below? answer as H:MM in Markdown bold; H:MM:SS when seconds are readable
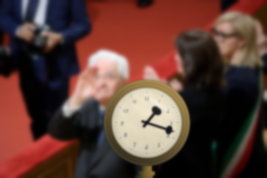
**1:18**
